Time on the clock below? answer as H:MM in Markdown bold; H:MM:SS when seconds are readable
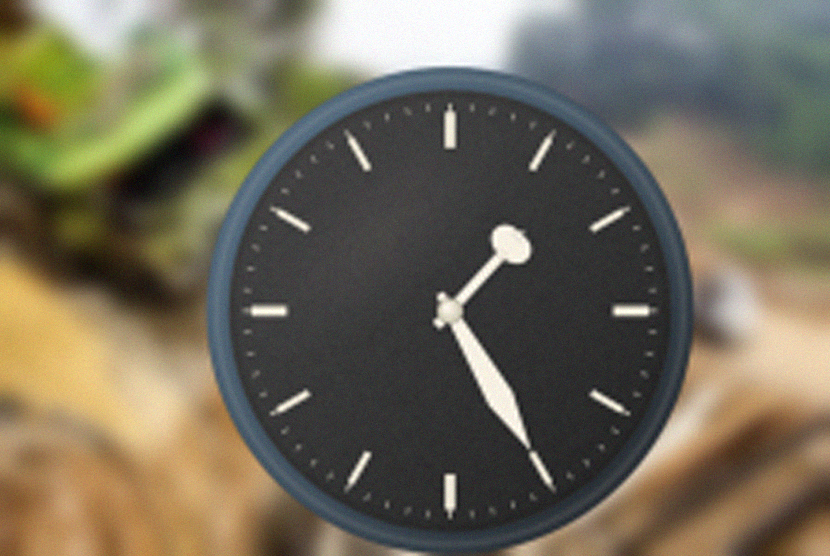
**1:25**
